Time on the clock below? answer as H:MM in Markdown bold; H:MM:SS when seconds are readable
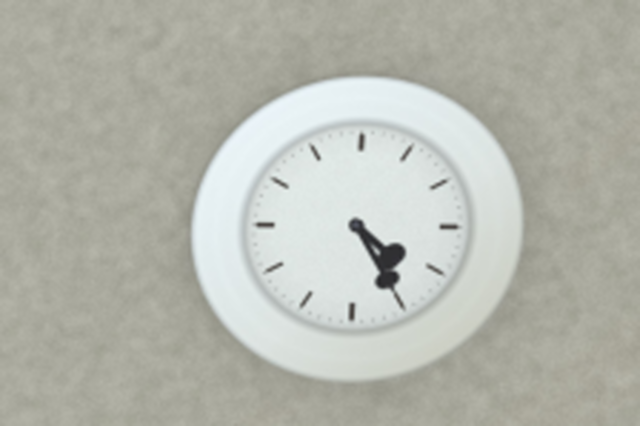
**4:25**
